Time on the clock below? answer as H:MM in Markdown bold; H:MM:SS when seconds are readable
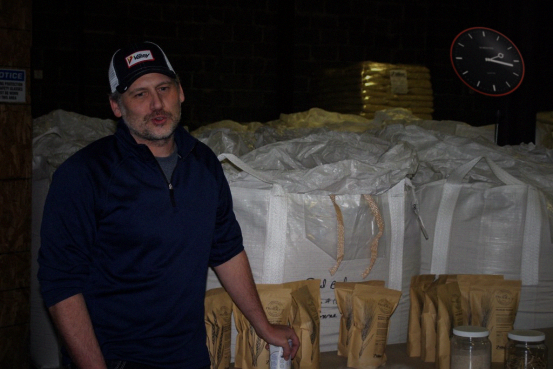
**2:17**
